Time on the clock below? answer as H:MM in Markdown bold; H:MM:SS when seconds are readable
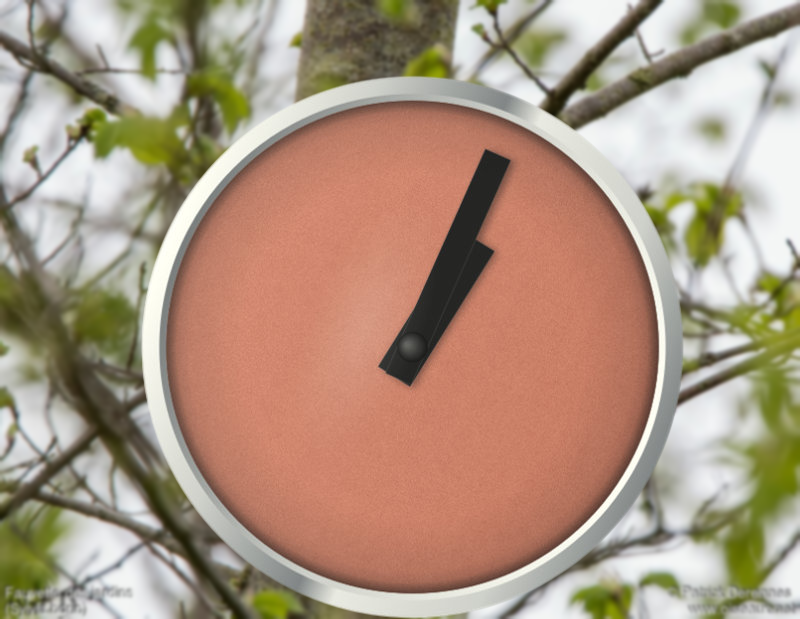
**1:04**
